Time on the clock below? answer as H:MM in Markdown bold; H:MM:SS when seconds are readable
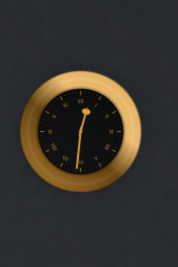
**12:31**
